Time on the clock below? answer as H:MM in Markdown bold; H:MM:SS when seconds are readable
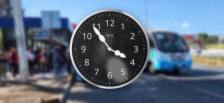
**3:54**
